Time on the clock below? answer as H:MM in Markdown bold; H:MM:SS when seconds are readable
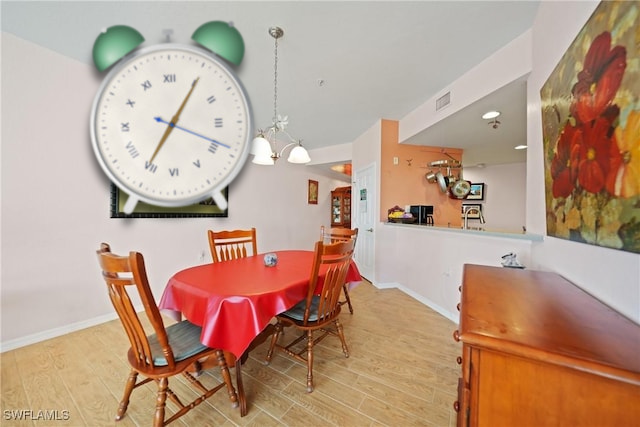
**7:05:19**
